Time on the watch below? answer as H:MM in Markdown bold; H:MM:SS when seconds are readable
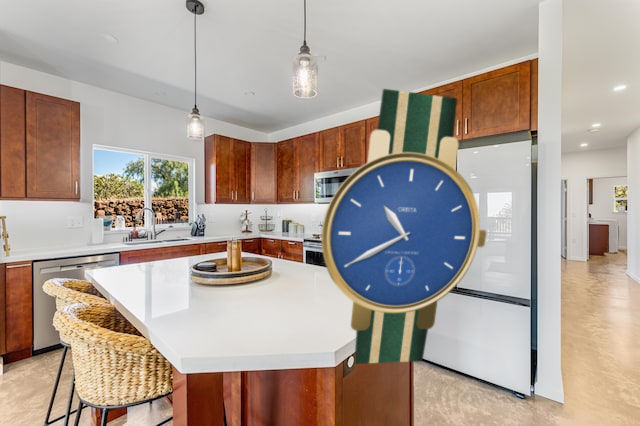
**10:40**
